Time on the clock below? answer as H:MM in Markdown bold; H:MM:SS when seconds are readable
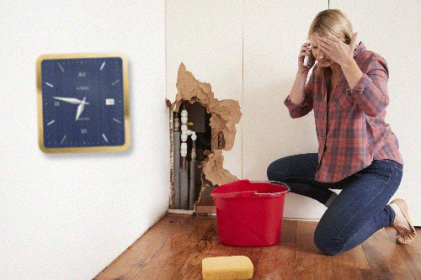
**6:47**
